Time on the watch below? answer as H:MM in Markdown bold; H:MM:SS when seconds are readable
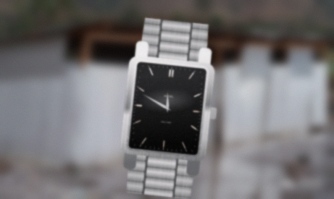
**11:49**
